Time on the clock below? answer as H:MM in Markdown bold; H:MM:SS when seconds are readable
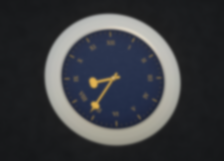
**8:36**
